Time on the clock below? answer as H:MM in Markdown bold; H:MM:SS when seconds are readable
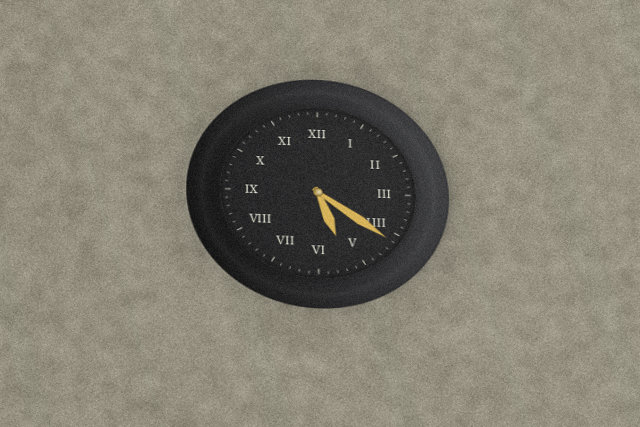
**5:21**
